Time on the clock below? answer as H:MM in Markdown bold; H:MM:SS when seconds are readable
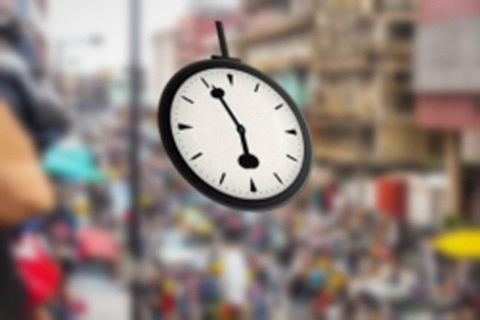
**5:56**
